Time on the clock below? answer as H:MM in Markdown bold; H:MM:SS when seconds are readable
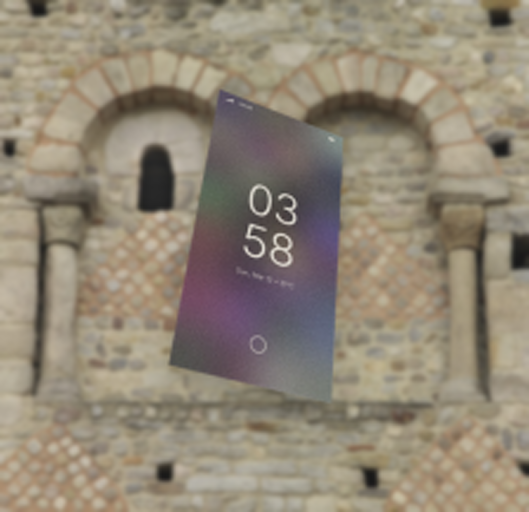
**3:58**
